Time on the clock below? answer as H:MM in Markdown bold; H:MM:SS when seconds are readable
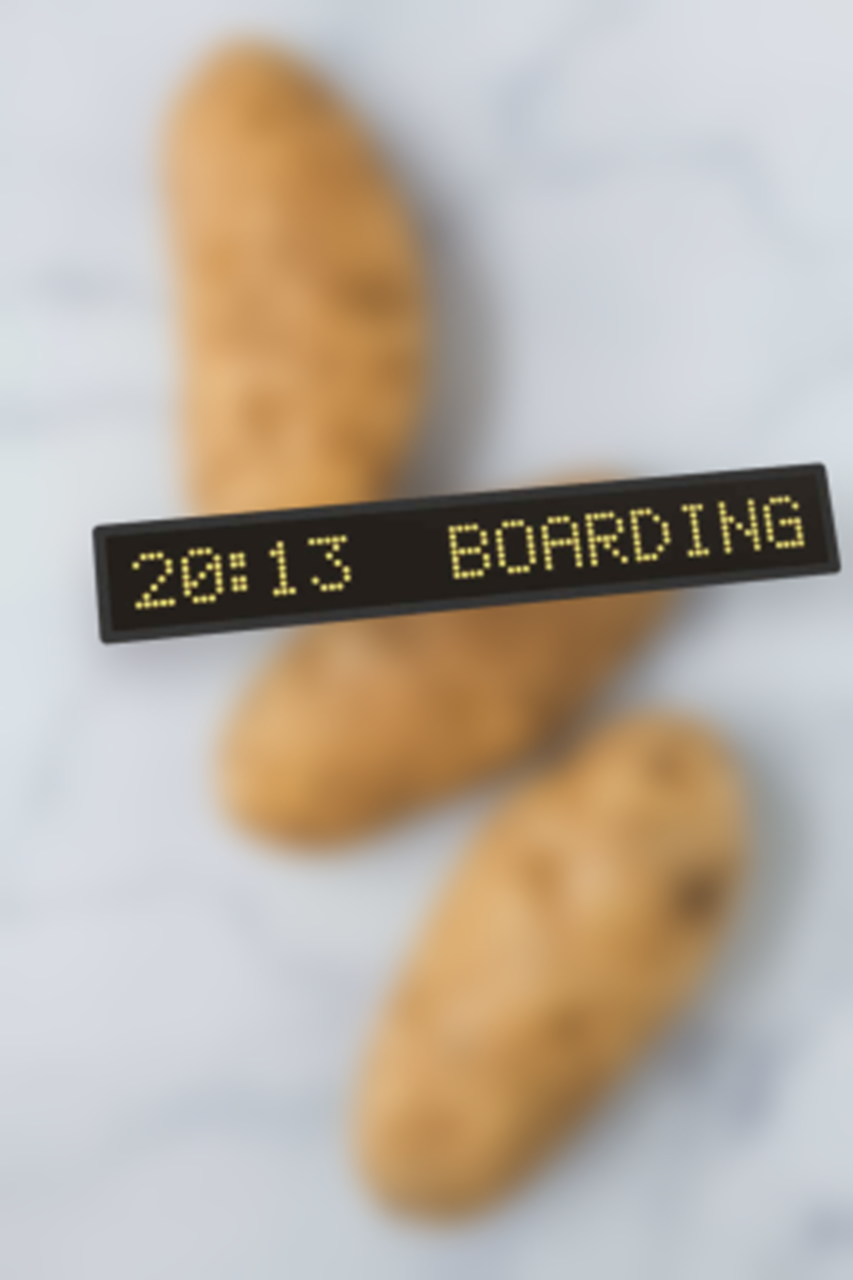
**20:13**
